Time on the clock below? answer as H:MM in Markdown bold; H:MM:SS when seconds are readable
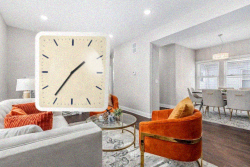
**1:36**
